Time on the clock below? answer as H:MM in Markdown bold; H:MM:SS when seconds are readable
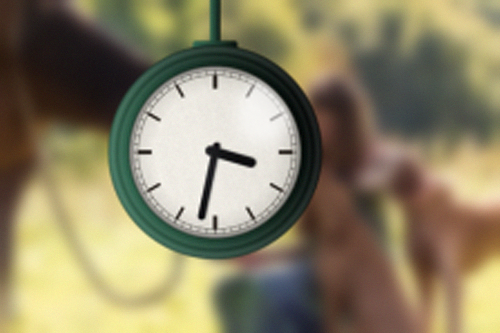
**3:32**
